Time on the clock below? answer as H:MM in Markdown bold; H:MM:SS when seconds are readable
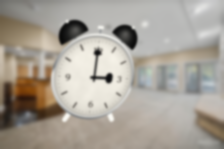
**3:00**
